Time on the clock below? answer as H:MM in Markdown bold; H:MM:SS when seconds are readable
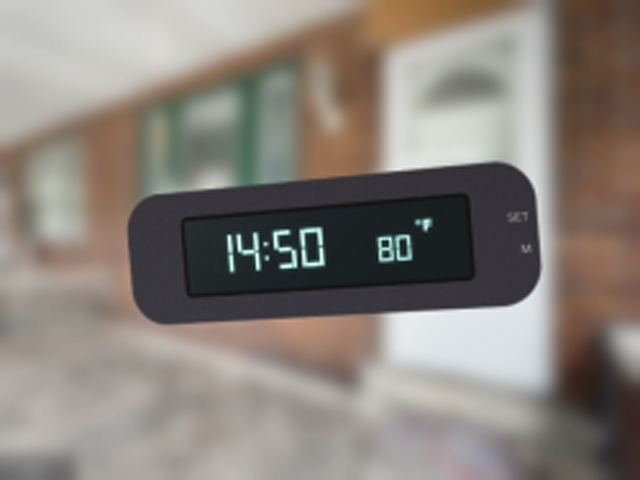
**14:50**
